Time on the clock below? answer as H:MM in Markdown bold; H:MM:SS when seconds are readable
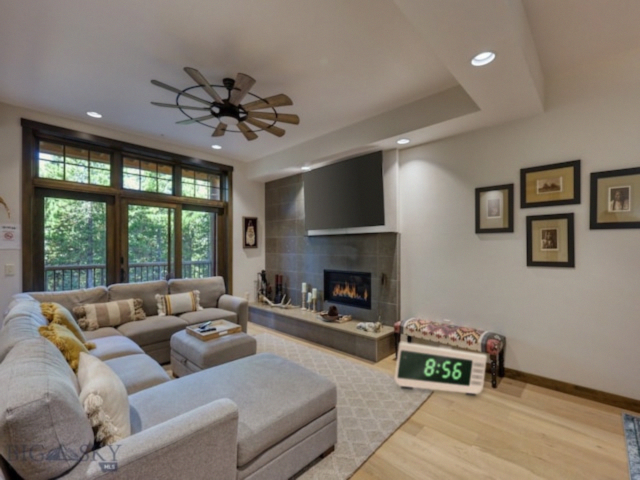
**8:56**
